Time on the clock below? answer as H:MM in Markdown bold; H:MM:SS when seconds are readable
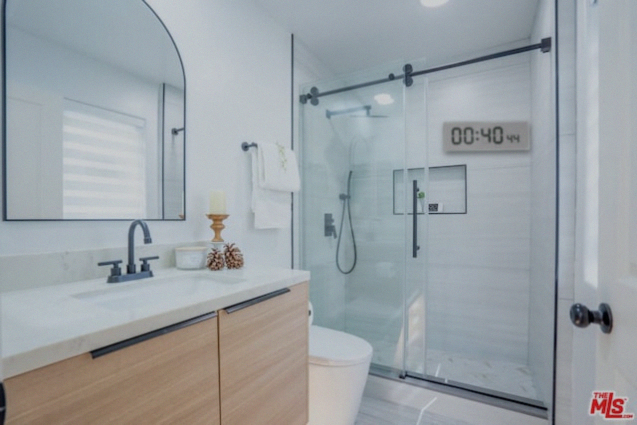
**0:40**
